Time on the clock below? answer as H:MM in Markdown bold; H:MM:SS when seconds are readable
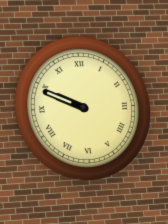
**9:49**
